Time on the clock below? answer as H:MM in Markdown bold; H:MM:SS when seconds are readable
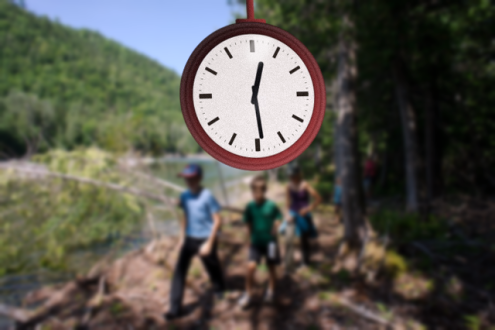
**12:29**
